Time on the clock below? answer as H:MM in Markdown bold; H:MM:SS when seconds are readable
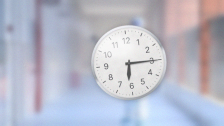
**6:15**
